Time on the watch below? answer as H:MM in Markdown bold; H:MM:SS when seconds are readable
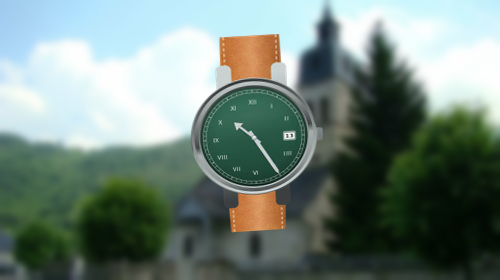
**10:25**
